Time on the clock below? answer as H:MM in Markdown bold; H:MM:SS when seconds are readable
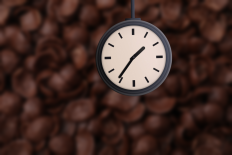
**1:36**
